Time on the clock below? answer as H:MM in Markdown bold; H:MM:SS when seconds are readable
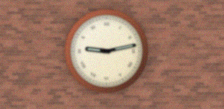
**9:13**
